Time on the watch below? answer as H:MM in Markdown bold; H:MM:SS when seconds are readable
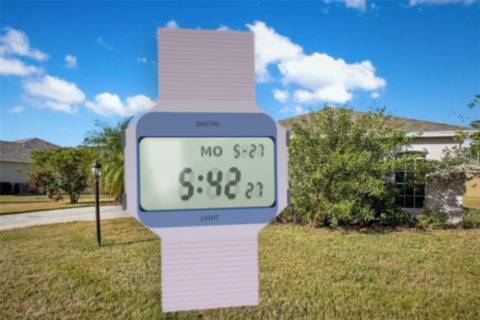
**5:42:27**
